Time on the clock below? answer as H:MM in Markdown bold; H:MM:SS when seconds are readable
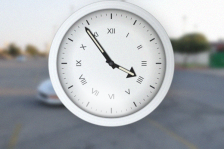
**3:54**
